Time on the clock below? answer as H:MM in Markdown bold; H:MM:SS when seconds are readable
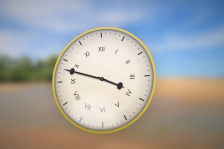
**3:48**
